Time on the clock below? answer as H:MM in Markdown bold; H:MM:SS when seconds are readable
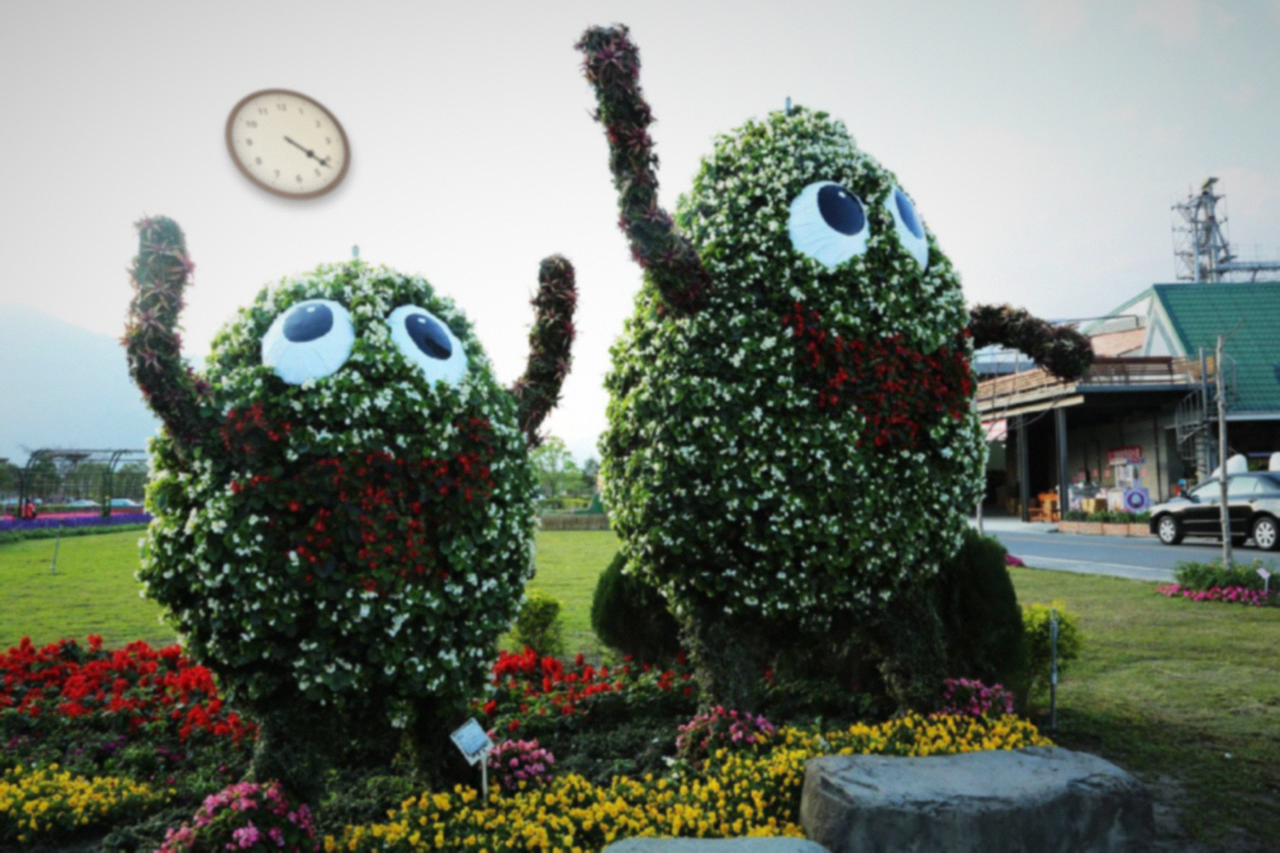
**4:22**
